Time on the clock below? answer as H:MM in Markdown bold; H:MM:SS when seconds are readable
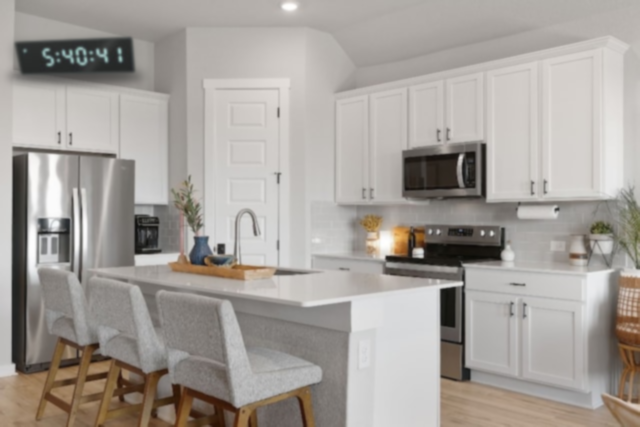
**5:40:41**
